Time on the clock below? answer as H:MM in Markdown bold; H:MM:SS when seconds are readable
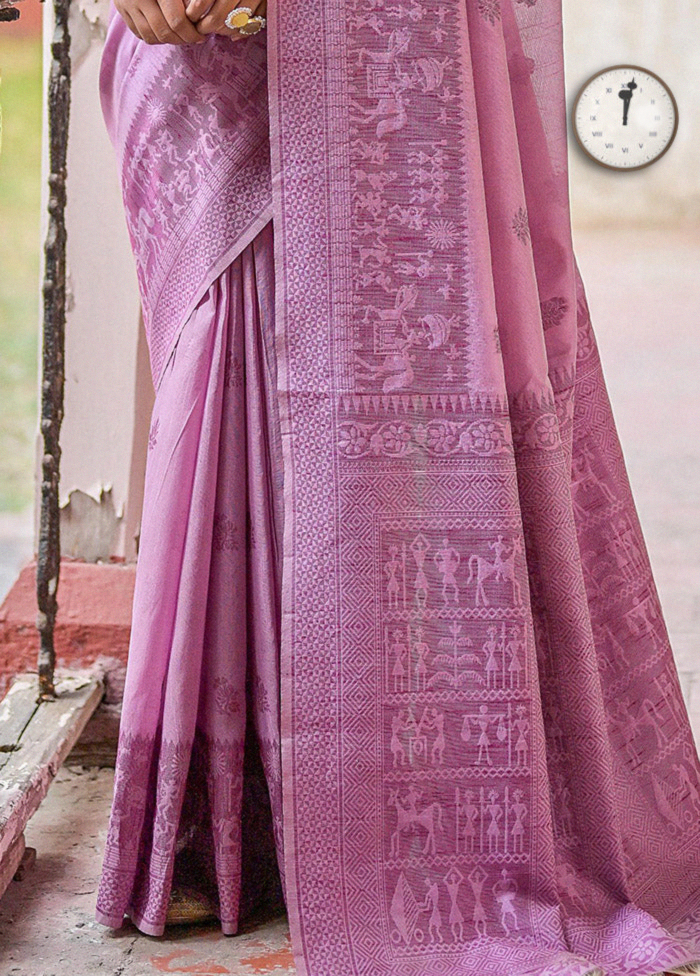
**12:02**
